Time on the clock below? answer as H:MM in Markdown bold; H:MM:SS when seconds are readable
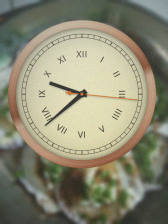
**9:38:16**
